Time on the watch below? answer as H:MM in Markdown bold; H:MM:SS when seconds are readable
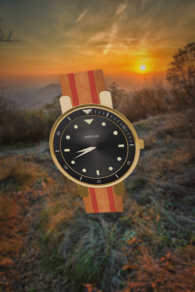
**8:41**
